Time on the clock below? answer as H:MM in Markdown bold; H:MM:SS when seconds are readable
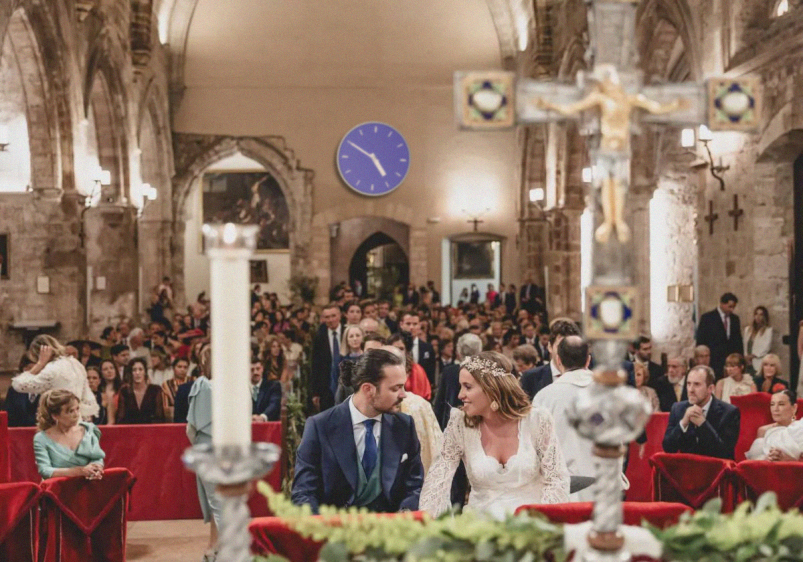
**4:50**
